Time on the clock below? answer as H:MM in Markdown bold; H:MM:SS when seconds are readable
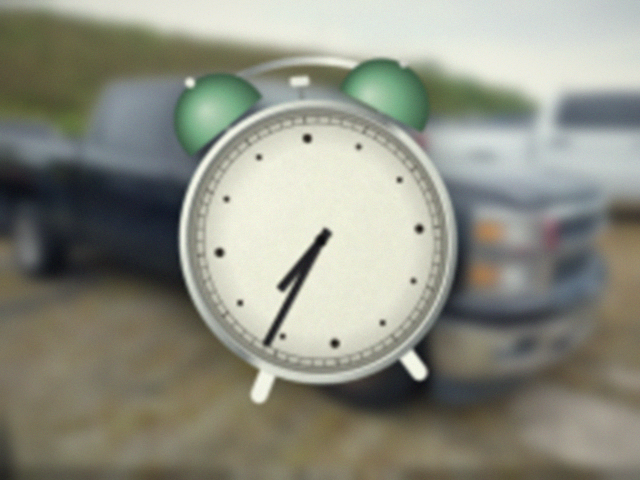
**7:36**
